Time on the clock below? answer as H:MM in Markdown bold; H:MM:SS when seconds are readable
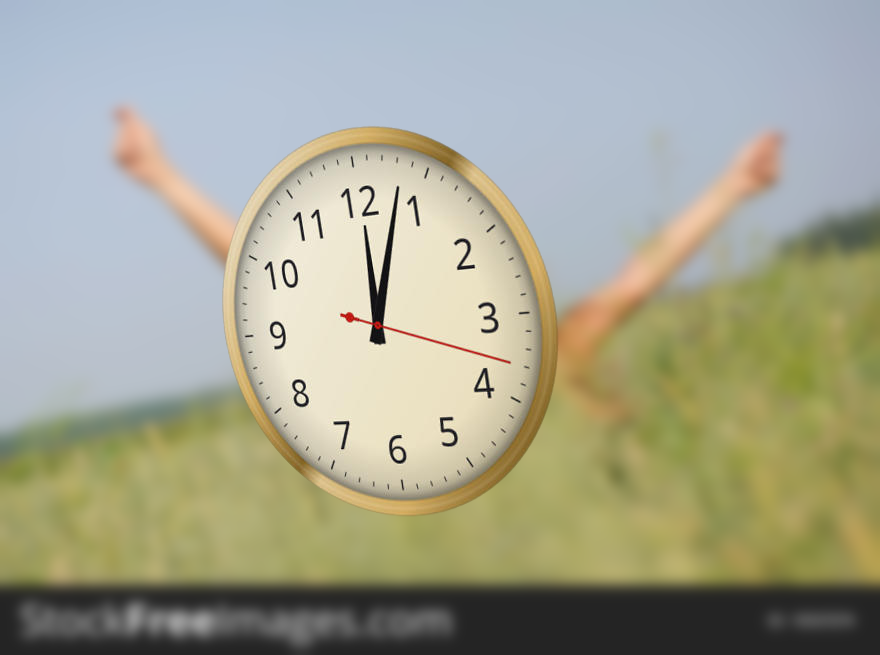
**12:03:18**
